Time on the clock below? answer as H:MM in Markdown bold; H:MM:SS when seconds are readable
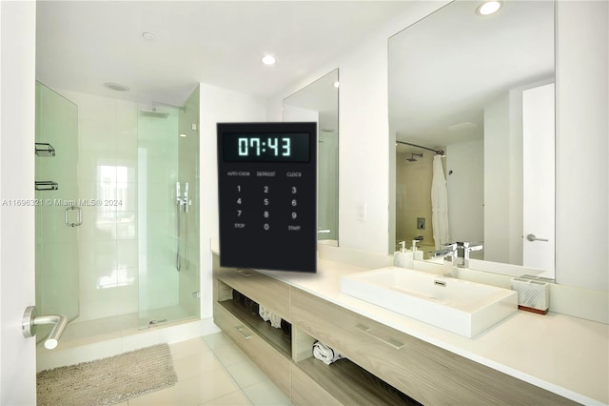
**7:43**
